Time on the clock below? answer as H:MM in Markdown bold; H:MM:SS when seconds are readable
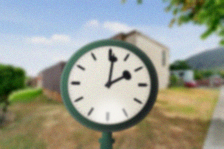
**2:01**
